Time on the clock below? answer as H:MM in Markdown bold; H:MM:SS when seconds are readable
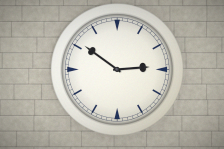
**2:51**
